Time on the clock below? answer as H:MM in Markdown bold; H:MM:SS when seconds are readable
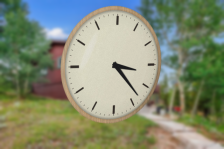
**3:23**
